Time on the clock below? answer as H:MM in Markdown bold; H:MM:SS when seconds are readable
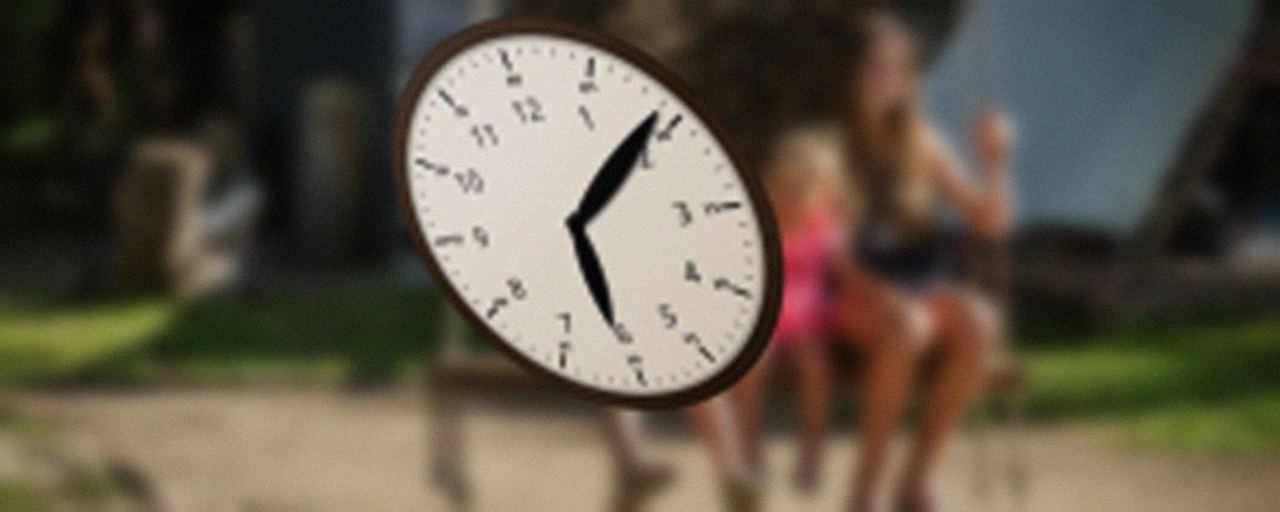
**6:09**
